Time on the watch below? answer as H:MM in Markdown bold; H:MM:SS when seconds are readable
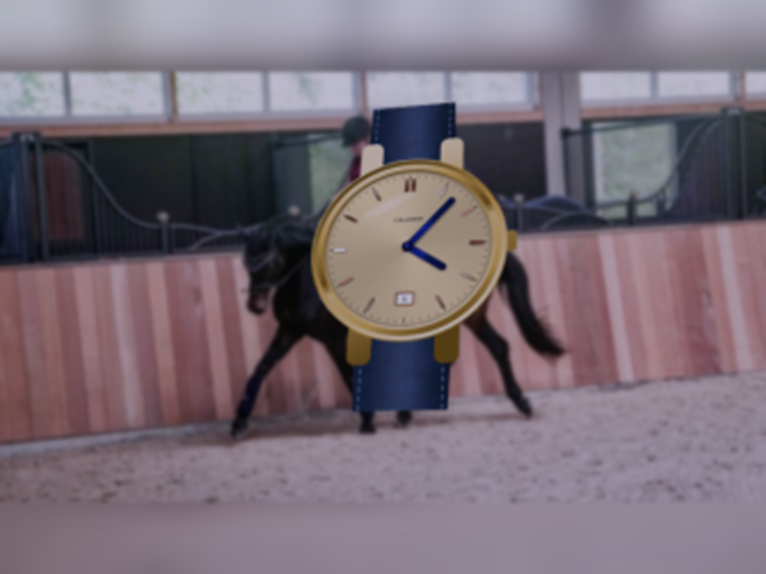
**4:07**
